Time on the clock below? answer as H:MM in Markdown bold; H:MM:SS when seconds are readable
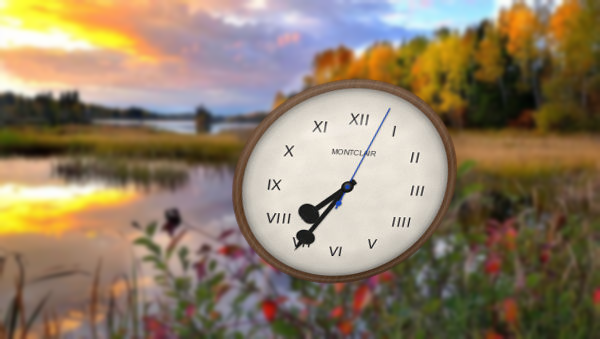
**7:35:03**
